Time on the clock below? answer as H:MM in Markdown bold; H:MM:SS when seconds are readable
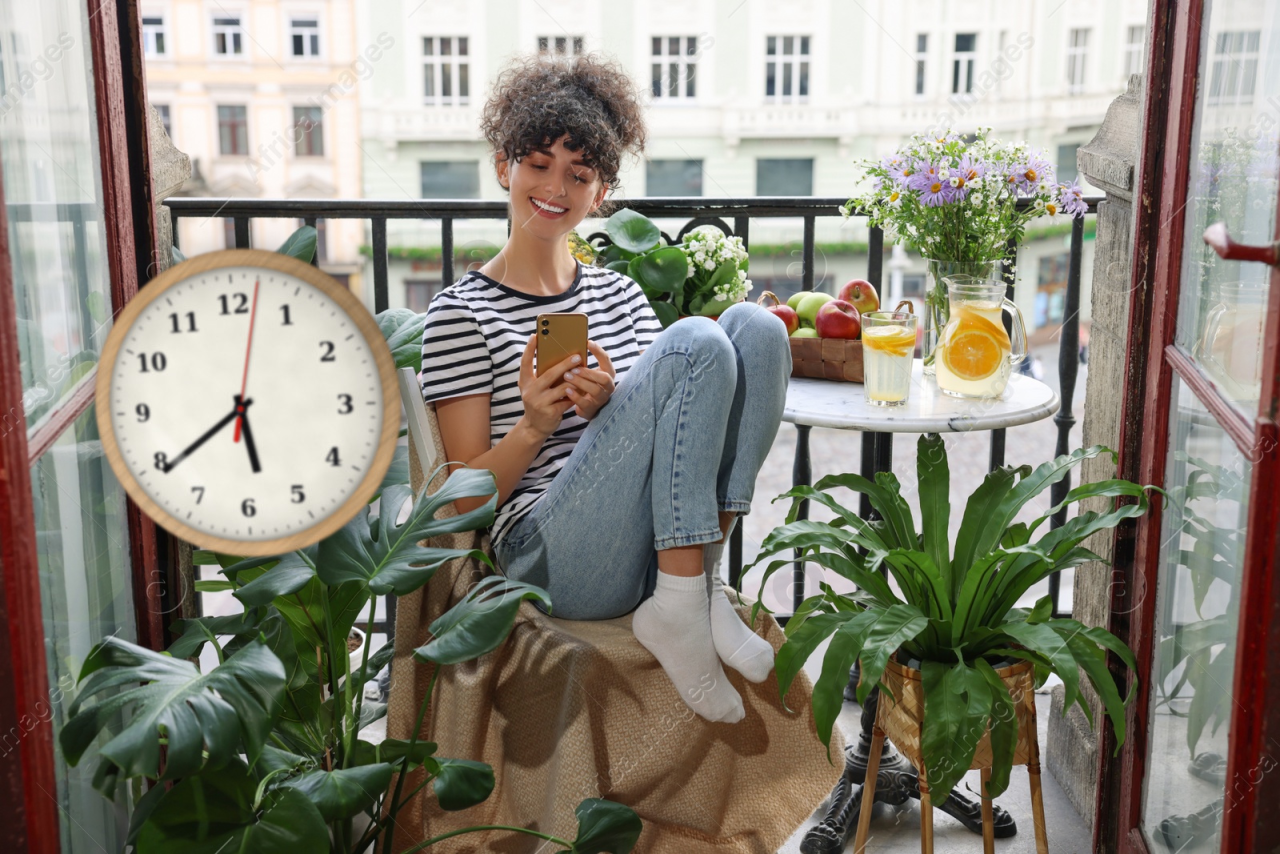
**5:39:02**
